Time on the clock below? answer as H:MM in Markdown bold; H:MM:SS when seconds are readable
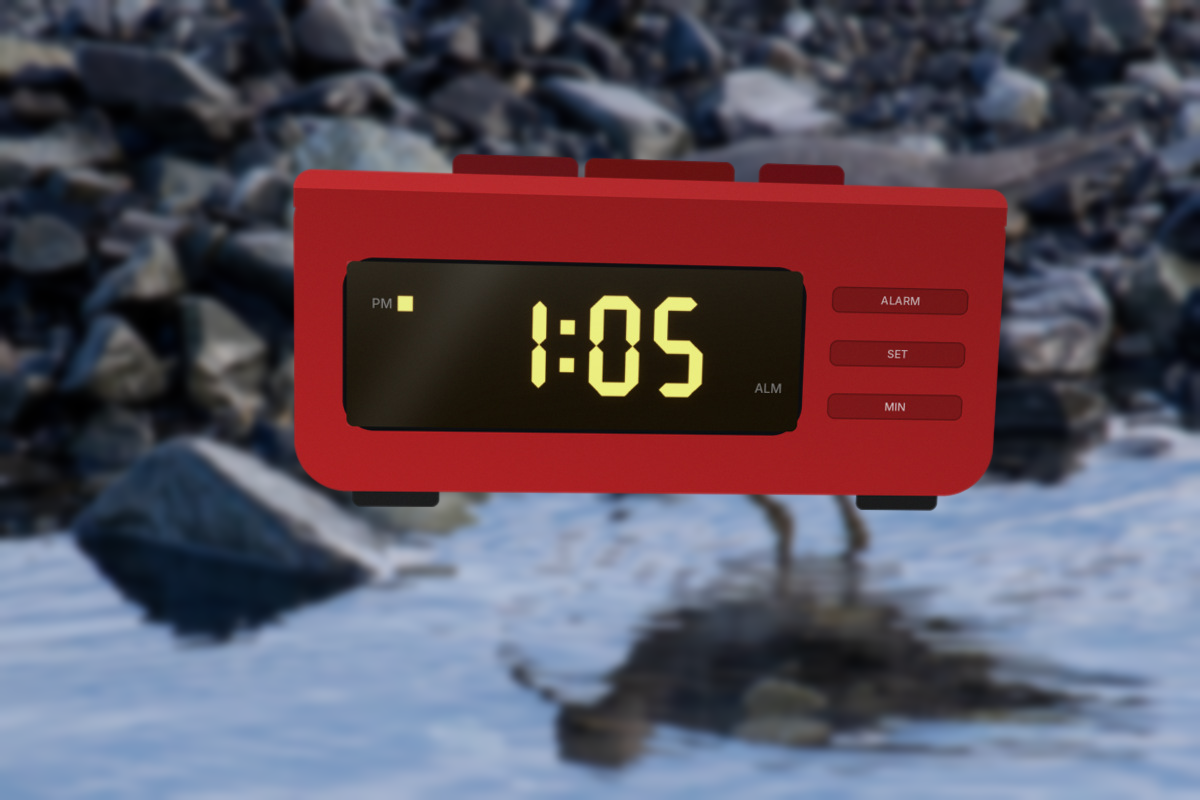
**1:05**
